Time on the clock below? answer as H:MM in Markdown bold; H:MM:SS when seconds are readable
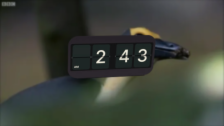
**2:43**
